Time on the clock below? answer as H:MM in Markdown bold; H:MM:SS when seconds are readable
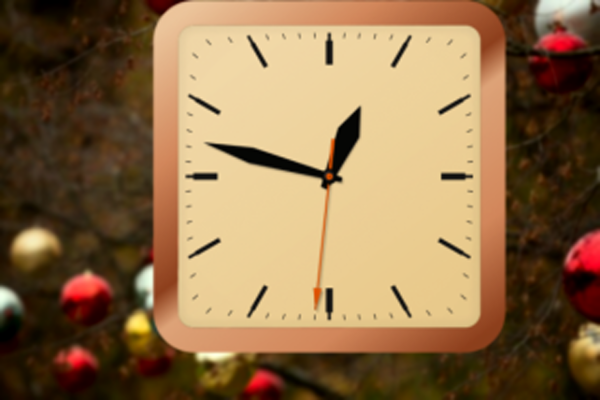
**12:47:31**
